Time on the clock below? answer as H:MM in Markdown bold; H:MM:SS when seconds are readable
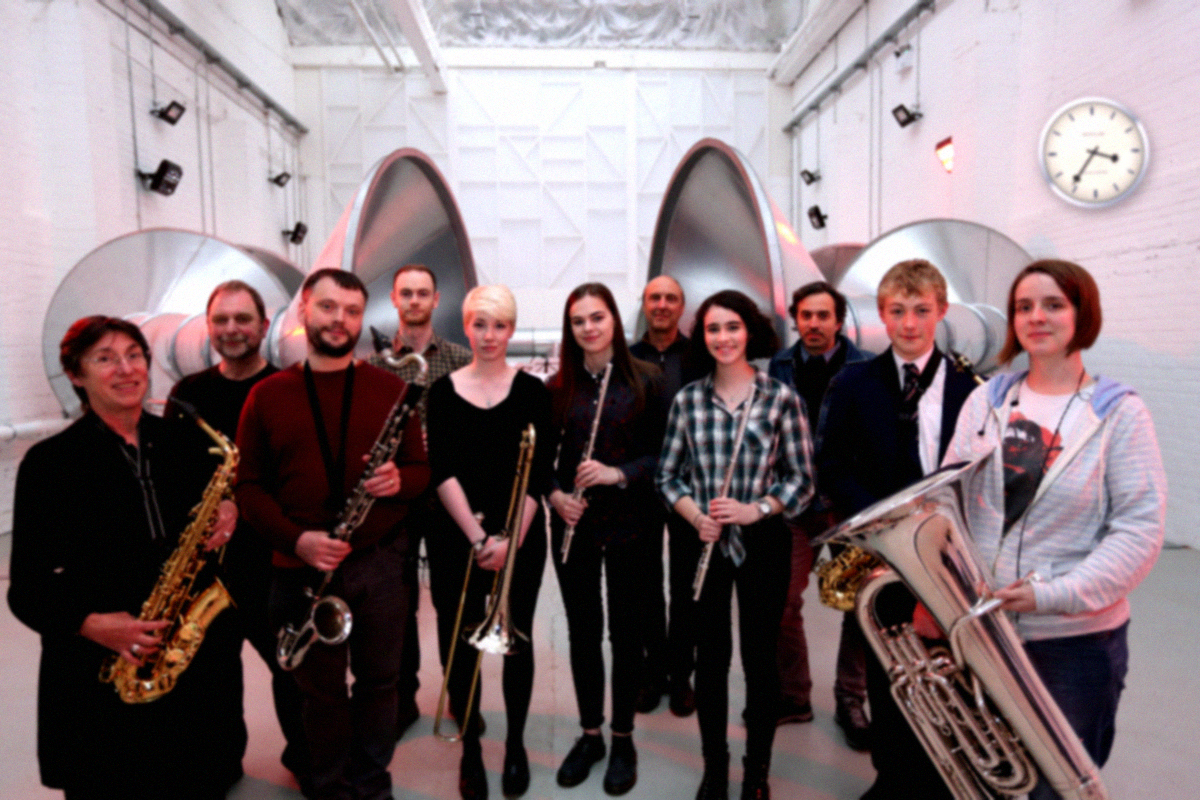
**3:36**
